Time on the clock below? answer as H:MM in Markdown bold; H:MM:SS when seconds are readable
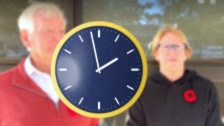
**1:58**
